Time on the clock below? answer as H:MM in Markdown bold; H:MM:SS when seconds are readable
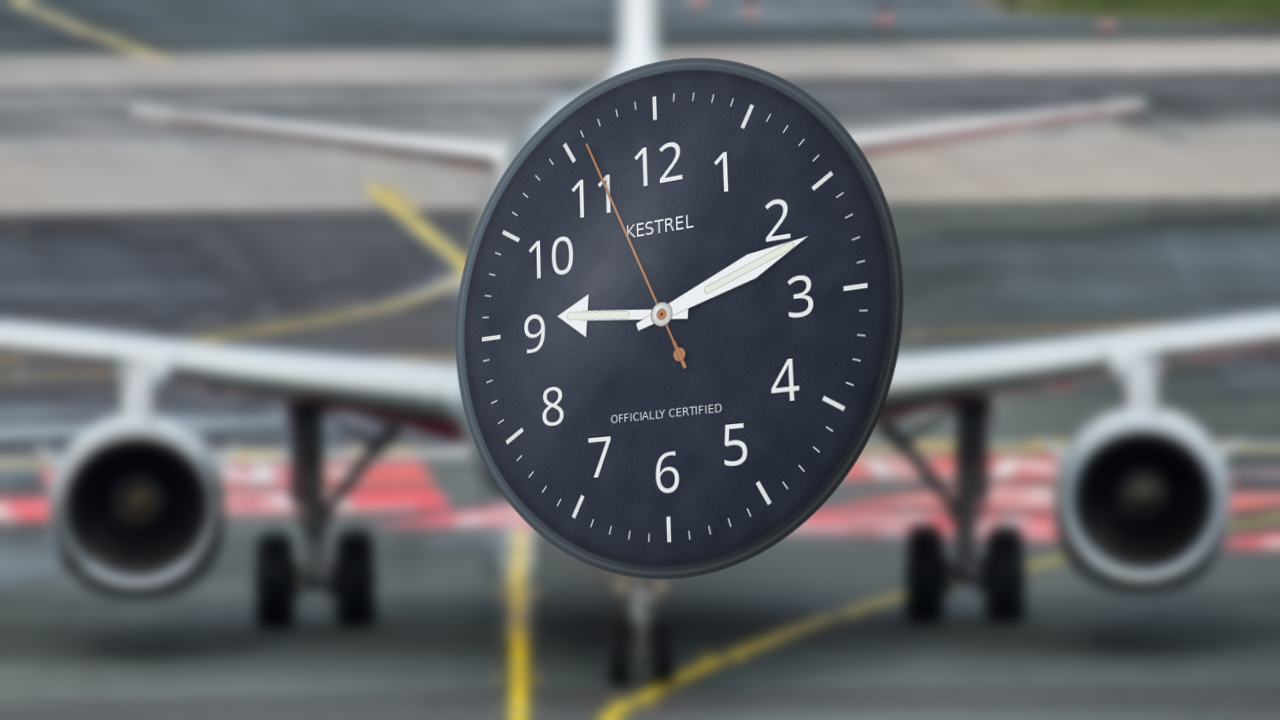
**9:11:56**
